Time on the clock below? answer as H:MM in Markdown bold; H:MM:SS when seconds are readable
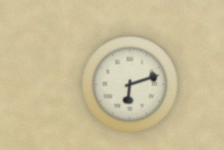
**6:12**
